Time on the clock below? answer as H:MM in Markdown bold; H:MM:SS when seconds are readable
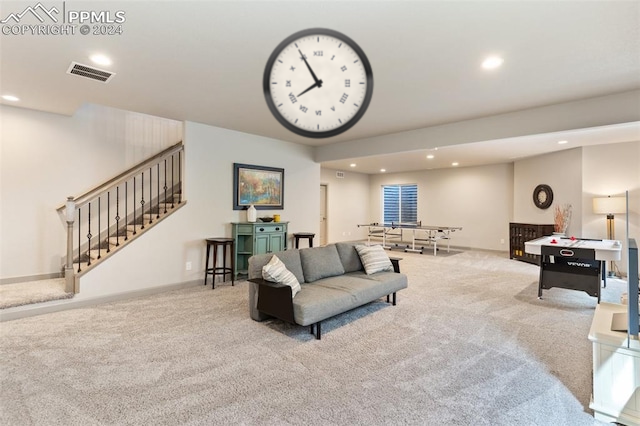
**7:55**
